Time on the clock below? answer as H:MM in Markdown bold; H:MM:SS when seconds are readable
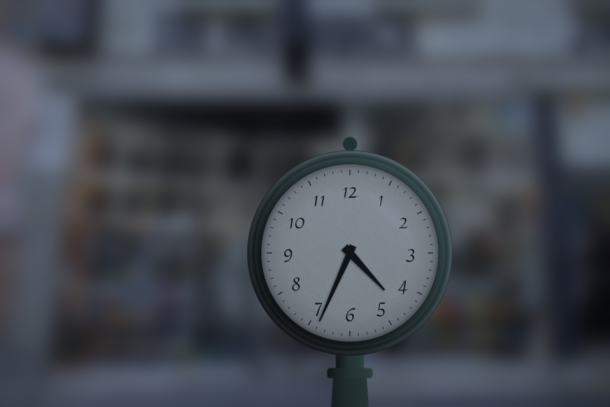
**4:34**
